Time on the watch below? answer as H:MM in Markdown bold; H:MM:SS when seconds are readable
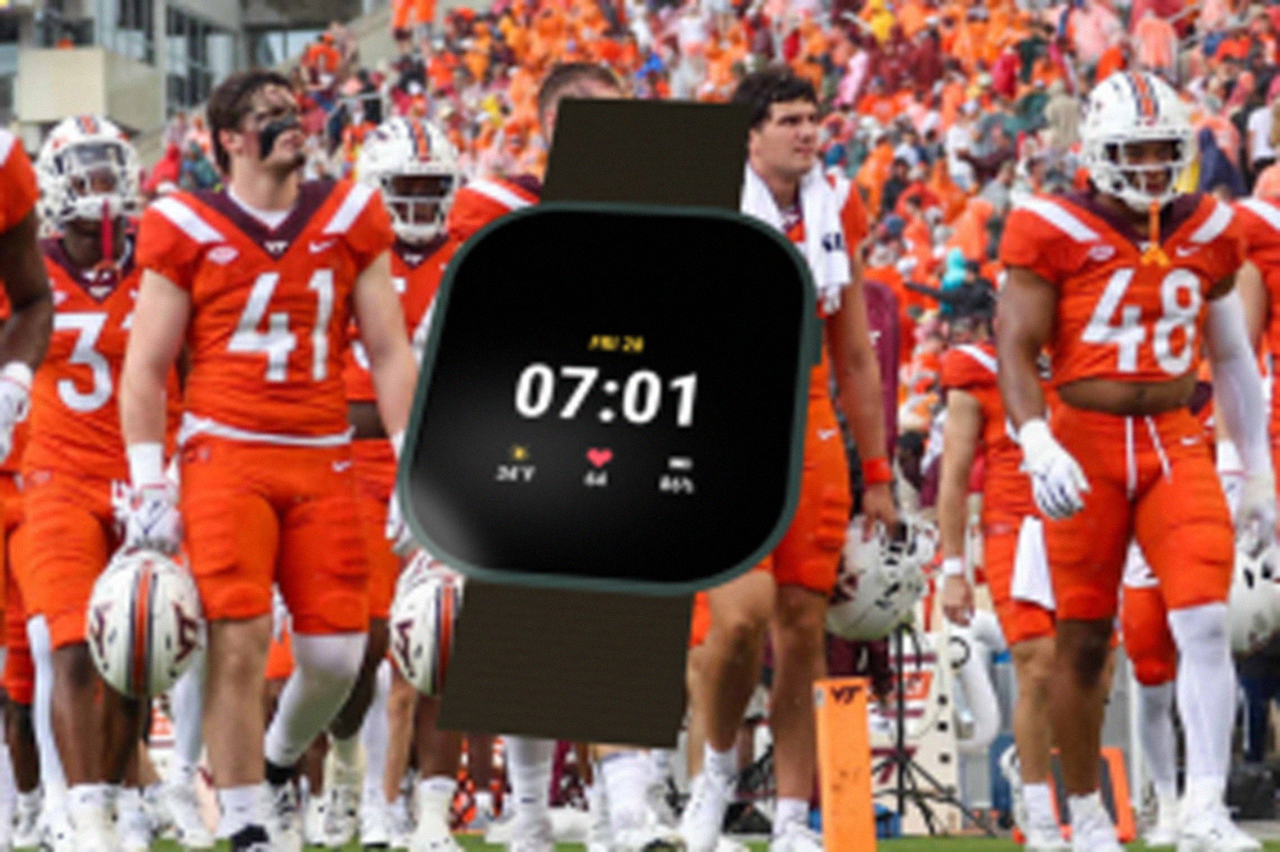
**7:01**
